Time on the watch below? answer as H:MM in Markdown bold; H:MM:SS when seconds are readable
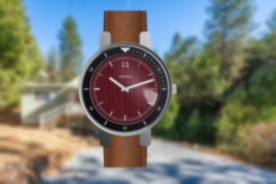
**10:12**
